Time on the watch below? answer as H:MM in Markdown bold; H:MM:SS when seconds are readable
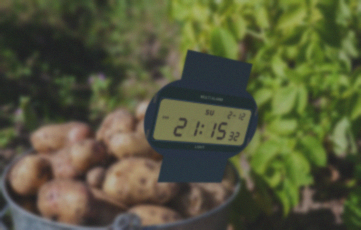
**21:15**
